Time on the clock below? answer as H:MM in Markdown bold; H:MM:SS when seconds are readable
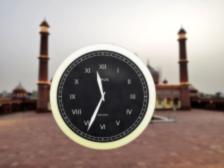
**11:34**
